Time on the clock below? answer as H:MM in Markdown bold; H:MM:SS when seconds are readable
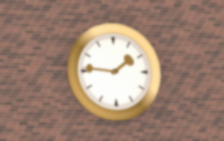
**1:46**
